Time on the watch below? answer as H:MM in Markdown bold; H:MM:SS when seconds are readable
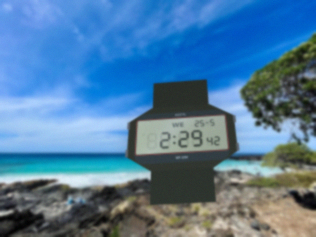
**2:29**
